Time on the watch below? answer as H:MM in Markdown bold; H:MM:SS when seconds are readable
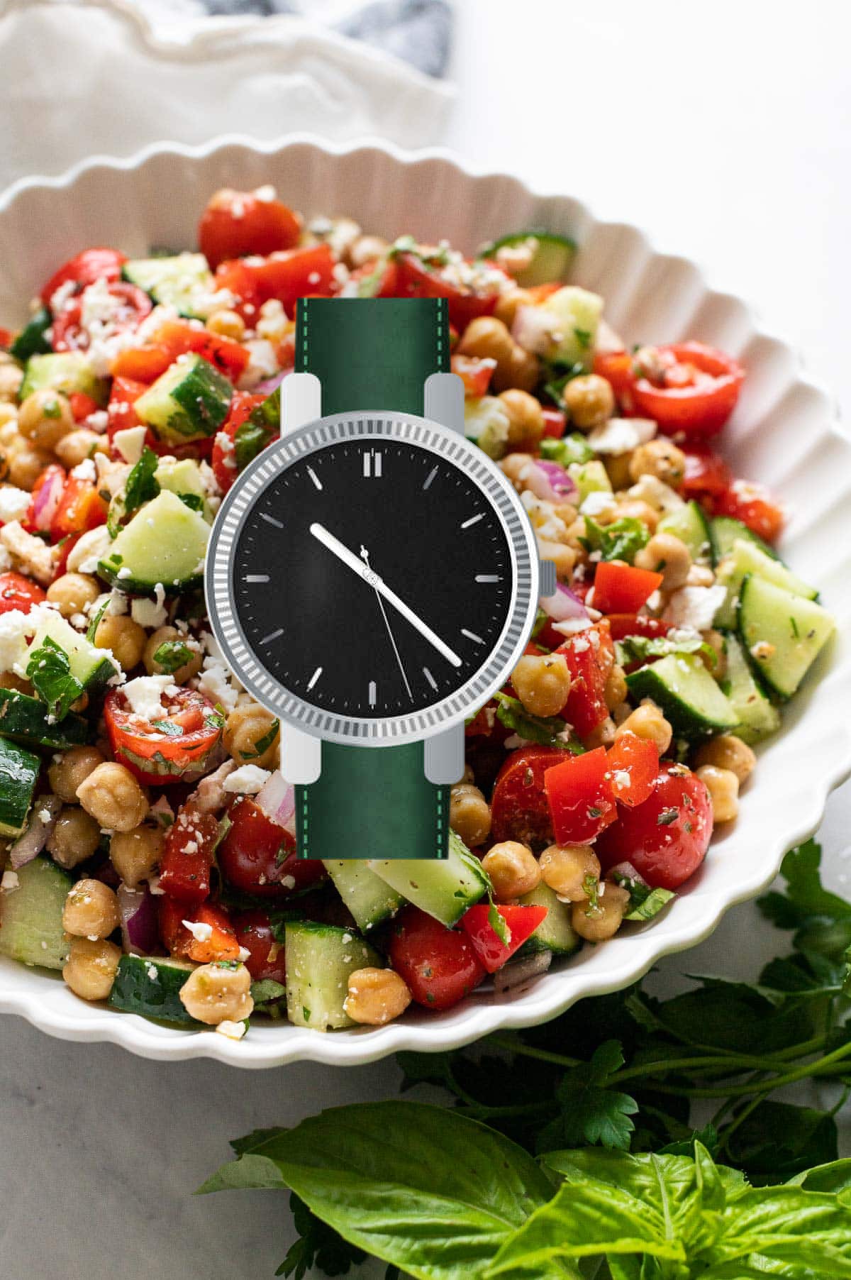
**10:22:27**
